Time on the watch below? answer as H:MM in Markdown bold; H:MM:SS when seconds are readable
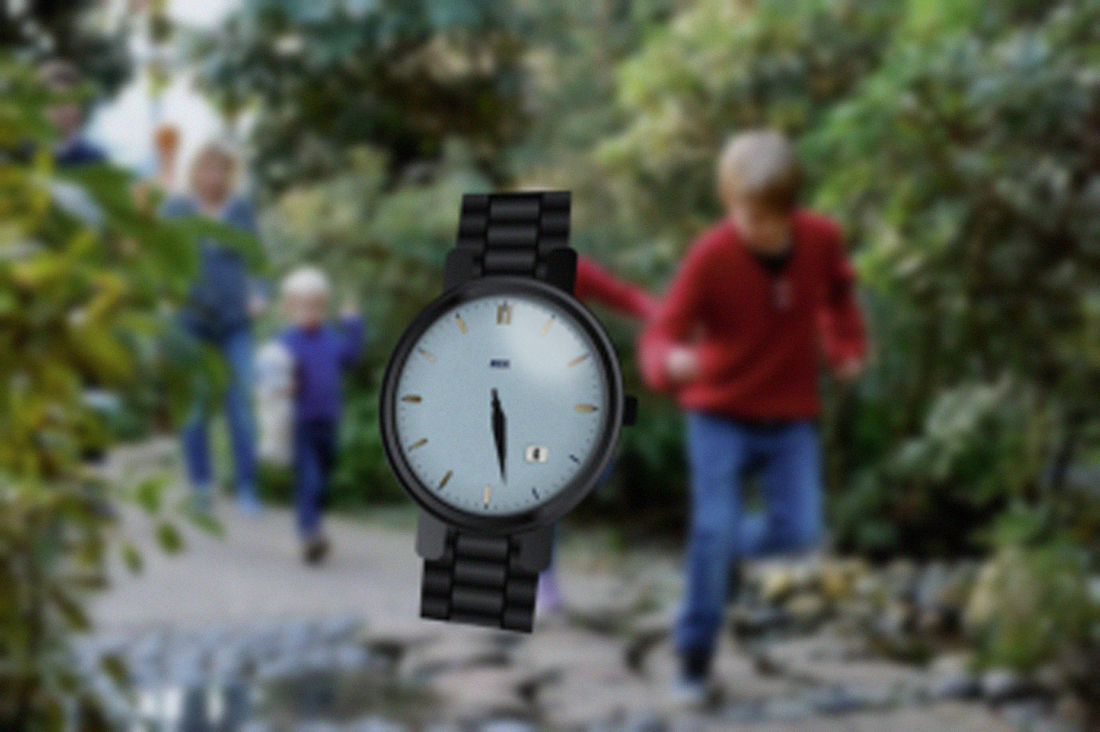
**5:28**
